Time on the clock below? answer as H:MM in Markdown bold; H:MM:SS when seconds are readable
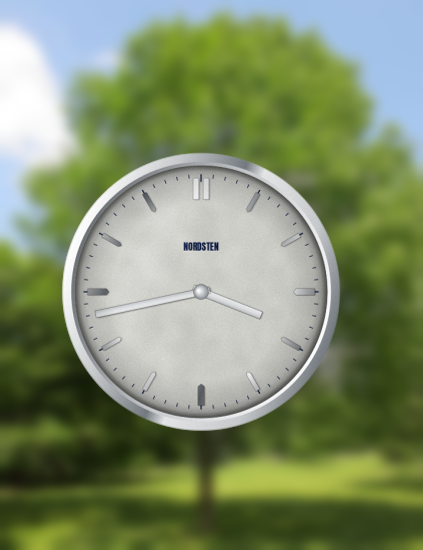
**3:43**
